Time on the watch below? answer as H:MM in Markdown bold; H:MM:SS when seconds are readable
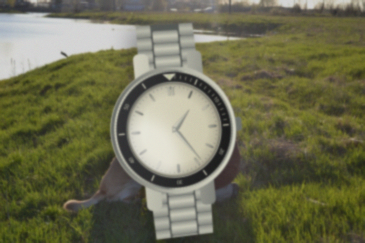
**1:24**
